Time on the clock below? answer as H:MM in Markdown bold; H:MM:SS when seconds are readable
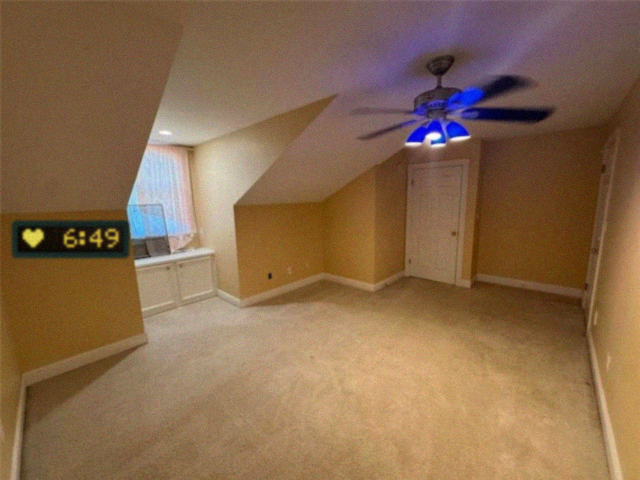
**6:49**
